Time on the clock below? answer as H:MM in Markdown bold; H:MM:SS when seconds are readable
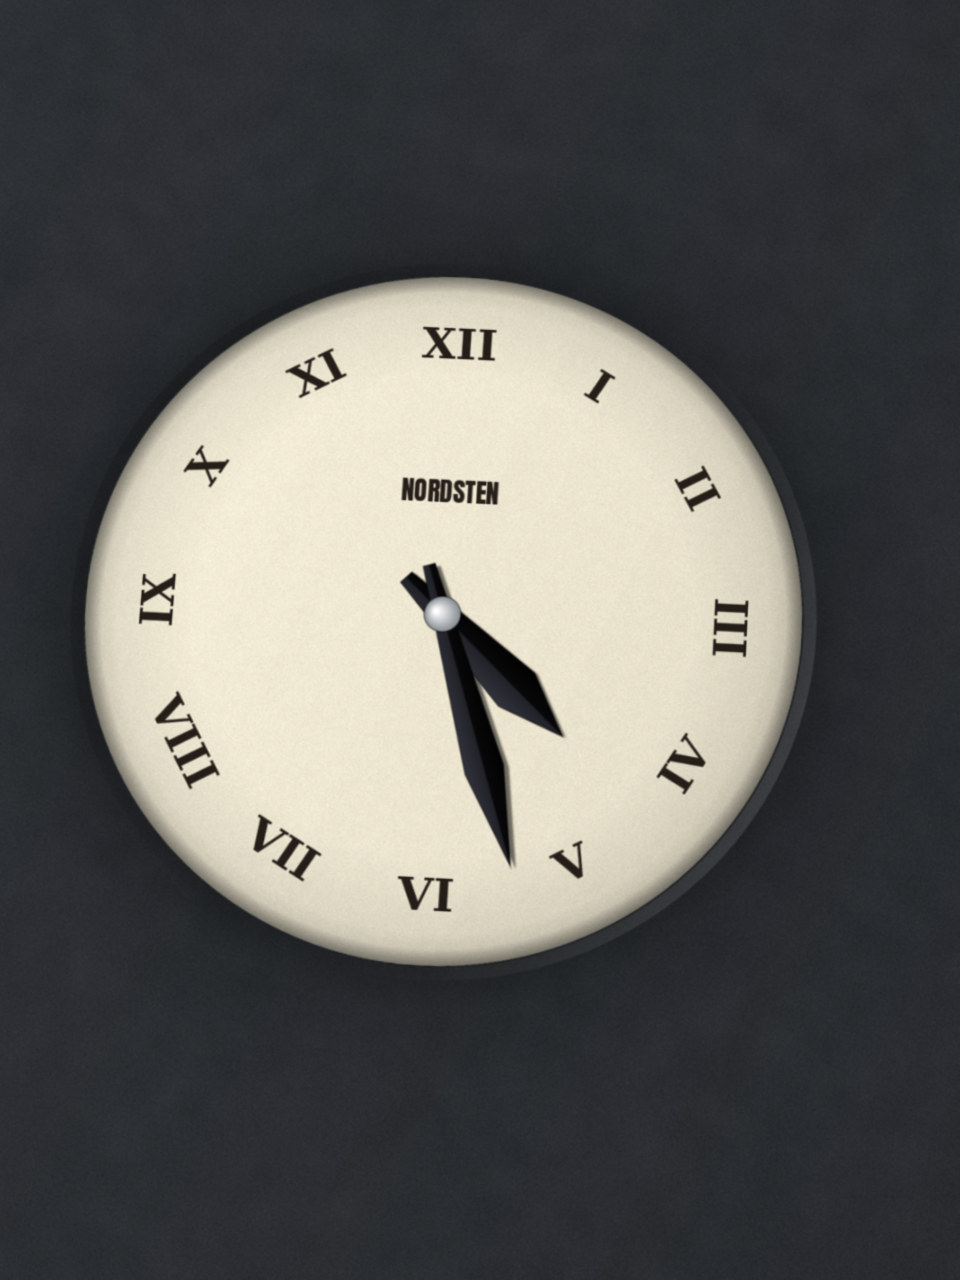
**4:27**
